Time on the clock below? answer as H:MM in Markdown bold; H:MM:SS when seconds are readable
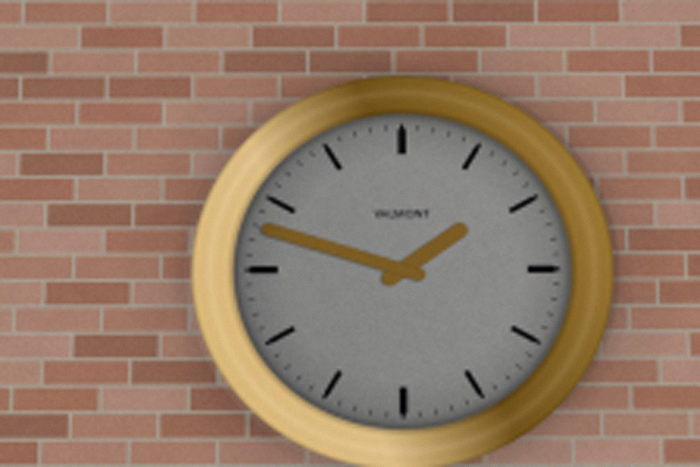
**1:48**
